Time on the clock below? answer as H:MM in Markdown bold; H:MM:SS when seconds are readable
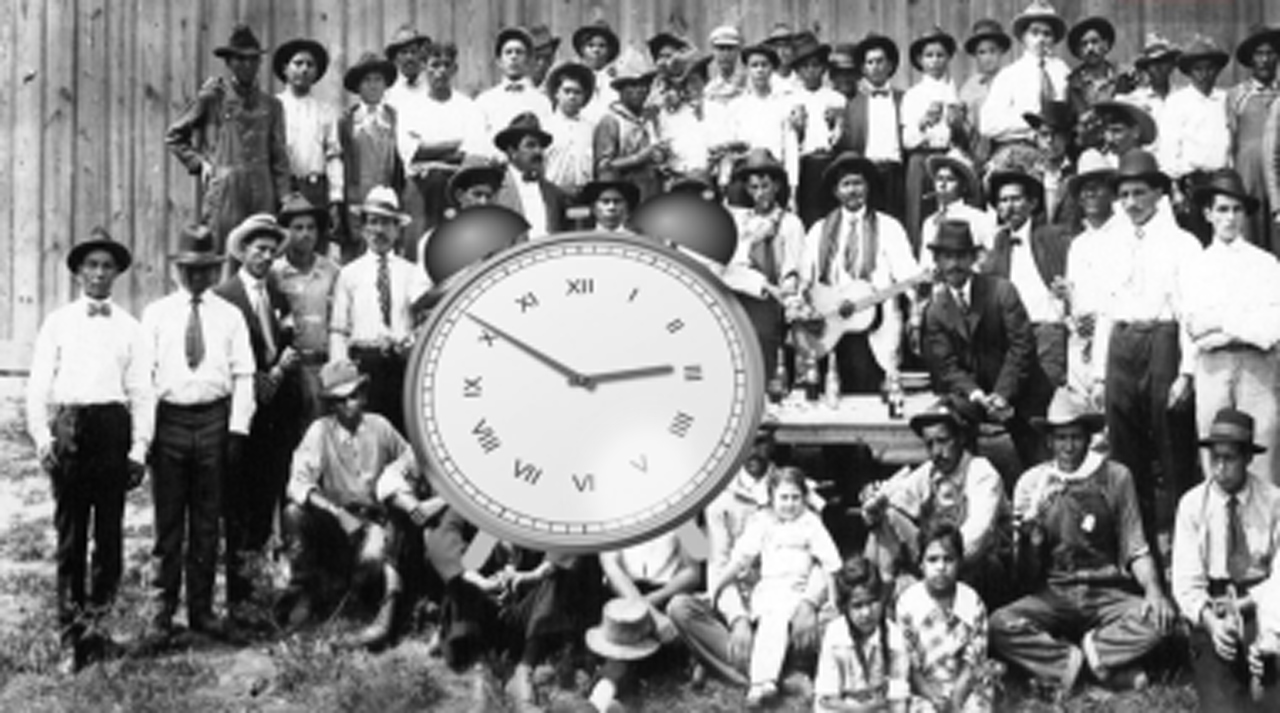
**2:51**
